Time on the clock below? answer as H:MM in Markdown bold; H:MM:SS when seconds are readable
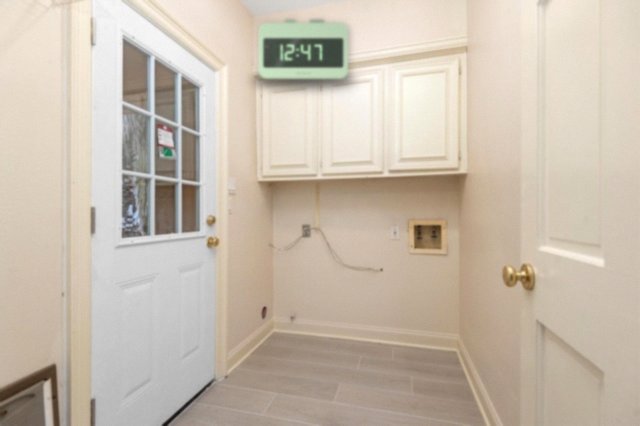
**12:47**
